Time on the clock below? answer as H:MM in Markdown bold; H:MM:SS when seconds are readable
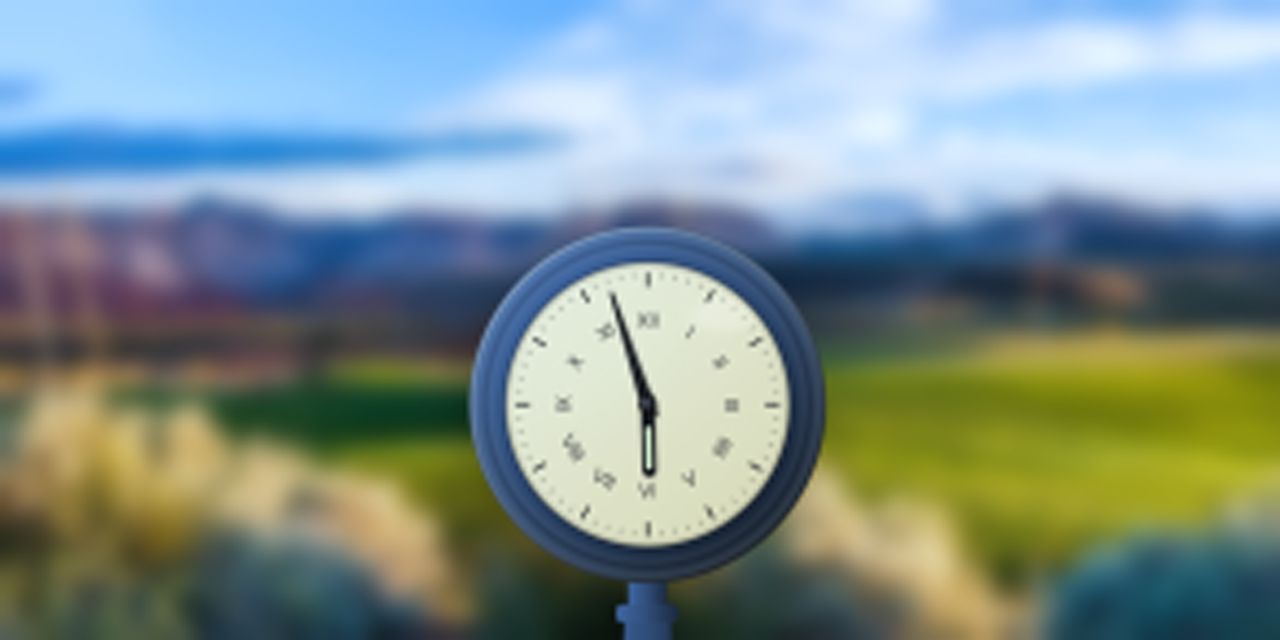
**5:57**
